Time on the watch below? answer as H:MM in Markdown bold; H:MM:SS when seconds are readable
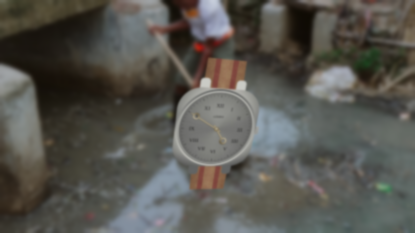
**4:50**
